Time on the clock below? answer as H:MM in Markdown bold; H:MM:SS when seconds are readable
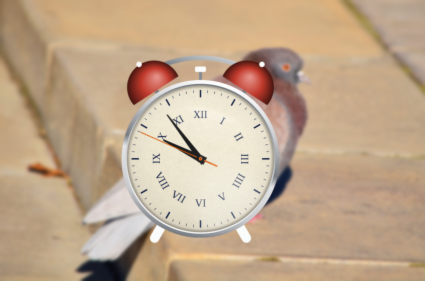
**9:53:49**
